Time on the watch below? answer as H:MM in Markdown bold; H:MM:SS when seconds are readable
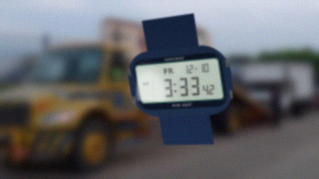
**3:33**
